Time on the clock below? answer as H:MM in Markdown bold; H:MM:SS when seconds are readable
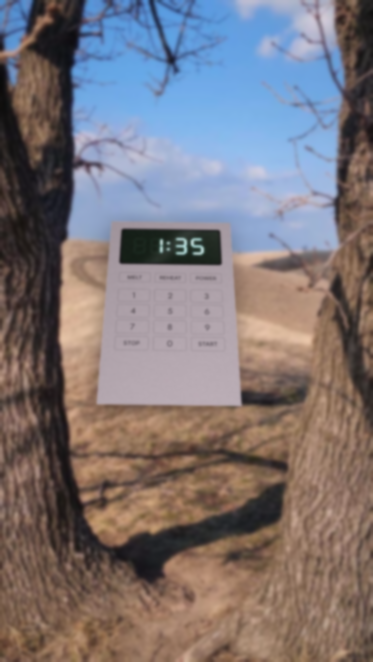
**1:35**
